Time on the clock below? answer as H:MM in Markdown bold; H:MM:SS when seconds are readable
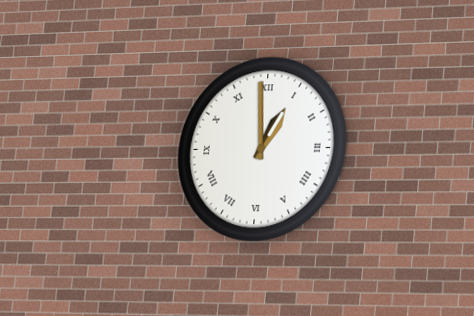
**12:59**
